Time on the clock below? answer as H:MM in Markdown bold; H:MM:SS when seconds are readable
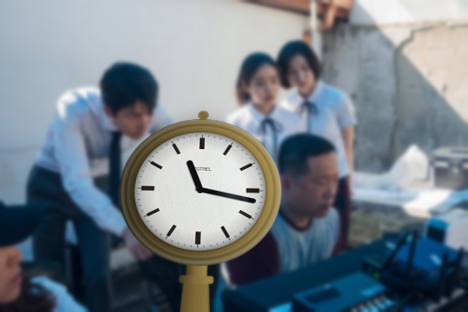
**11:17**
